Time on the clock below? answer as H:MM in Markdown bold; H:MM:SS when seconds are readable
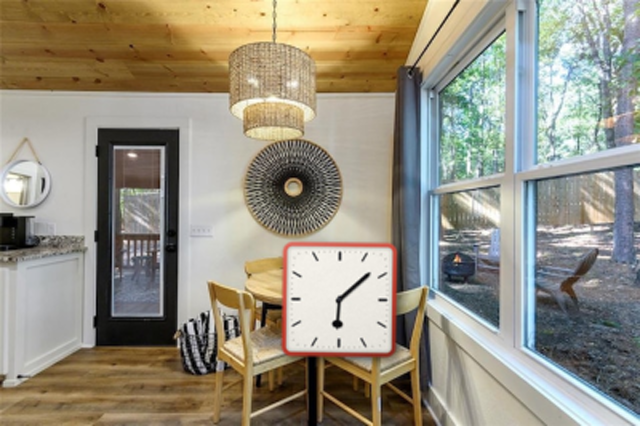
**6:08**
